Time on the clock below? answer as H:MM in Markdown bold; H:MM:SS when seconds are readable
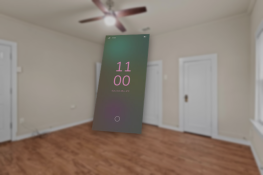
**11:00**
